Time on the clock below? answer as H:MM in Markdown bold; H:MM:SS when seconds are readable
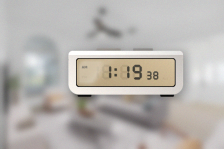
**1:19:38**
